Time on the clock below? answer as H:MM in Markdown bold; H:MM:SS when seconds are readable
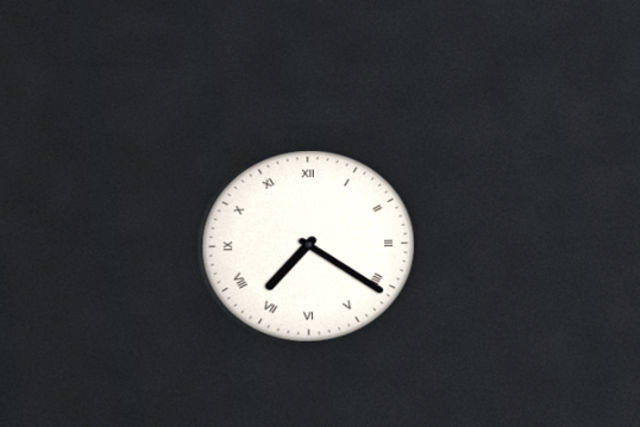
**7:21**
